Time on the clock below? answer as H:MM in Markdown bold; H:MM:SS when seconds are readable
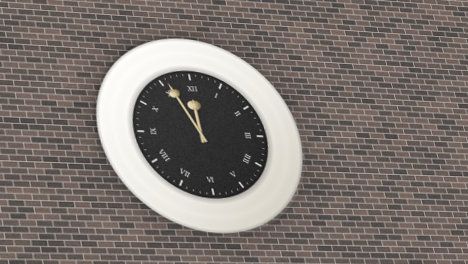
**11:56**
